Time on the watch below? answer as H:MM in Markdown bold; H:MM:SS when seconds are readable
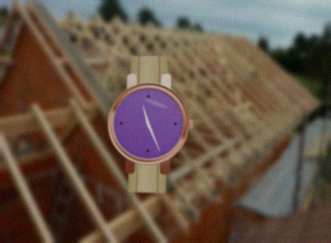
**11:26**
